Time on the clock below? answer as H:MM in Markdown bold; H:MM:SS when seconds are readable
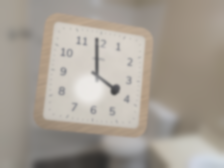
**3:59**
